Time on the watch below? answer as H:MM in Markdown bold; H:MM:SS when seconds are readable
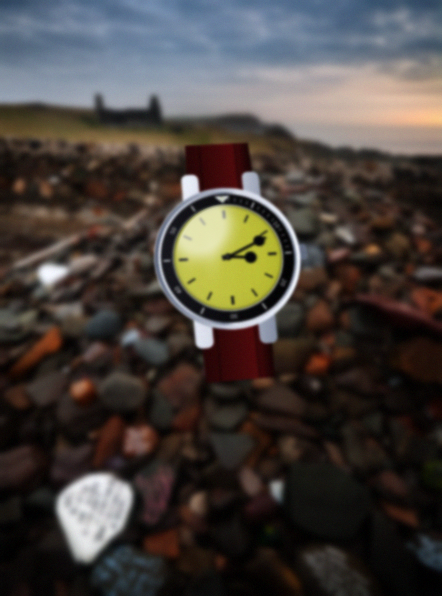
**3:11**
